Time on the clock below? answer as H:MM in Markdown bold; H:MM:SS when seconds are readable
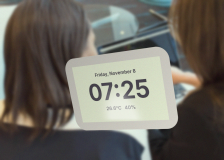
**7:25**
